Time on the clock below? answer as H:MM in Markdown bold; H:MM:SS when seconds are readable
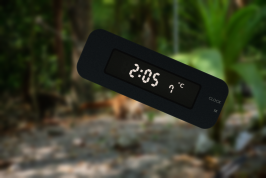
**2:05**
